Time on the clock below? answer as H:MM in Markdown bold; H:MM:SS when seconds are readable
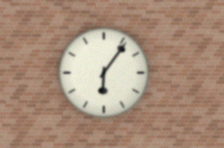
**6:06**
